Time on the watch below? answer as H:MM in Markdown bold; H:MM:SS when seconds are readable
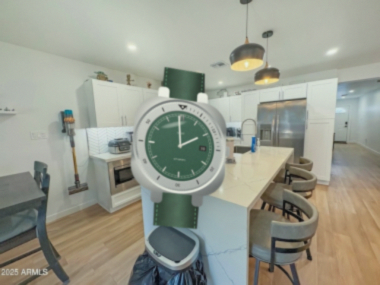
**1:59**
